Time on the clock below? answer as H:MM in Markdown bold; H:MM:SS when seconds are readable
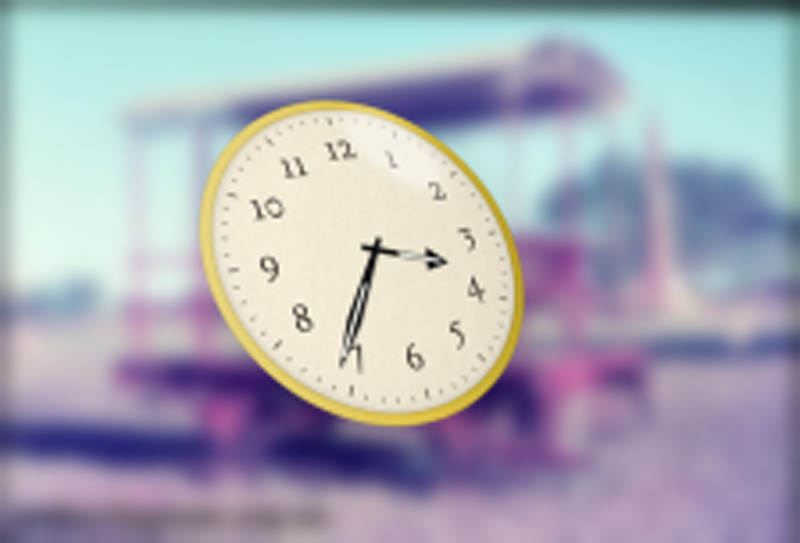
**3:36**
